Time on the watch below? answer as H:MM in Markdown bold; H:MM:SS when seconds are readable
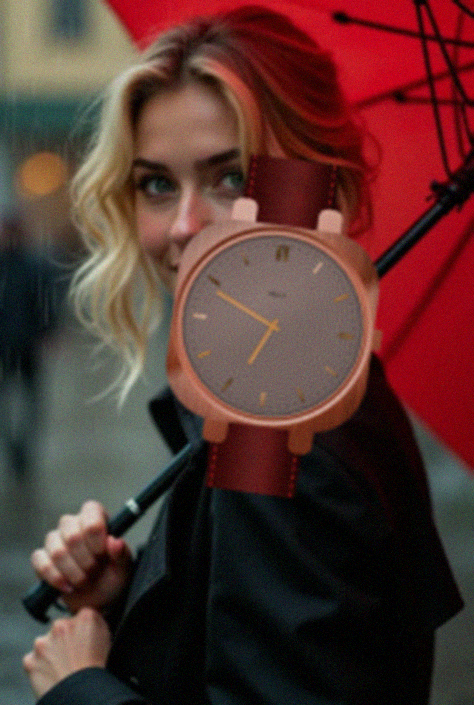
**6:49**
